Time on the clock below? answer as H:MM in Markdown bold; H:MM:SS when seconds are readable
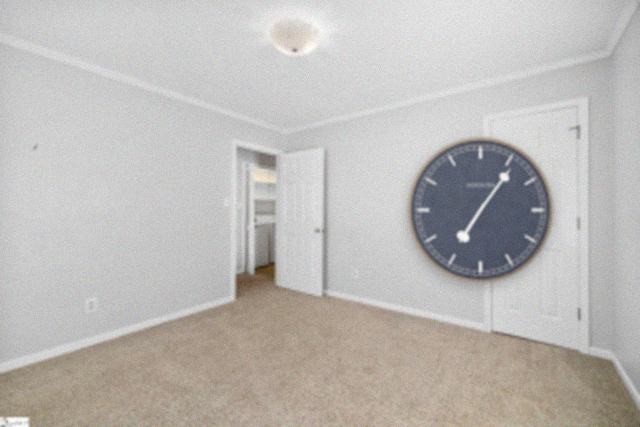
**7:06**
